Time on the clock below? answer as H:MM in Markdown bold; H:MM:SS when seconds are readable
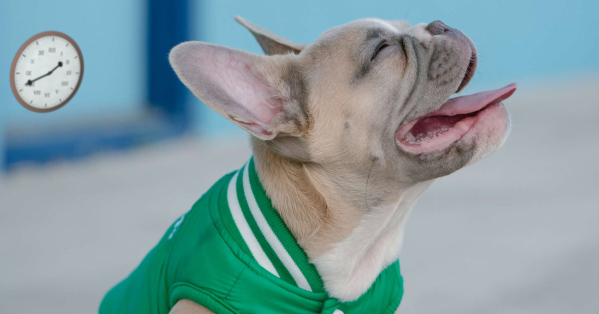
**1:41**
